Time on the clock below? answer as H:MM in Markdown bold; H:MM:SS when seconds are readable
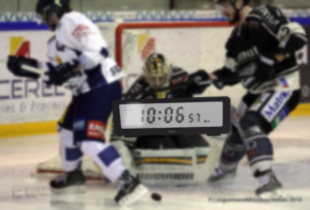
**10:06:57**
